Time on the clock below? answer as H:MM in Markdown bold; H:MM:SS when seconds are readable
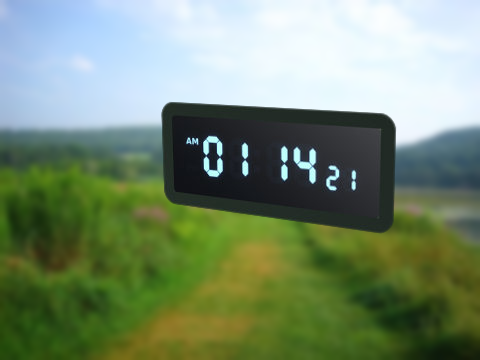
**1:14:21**
